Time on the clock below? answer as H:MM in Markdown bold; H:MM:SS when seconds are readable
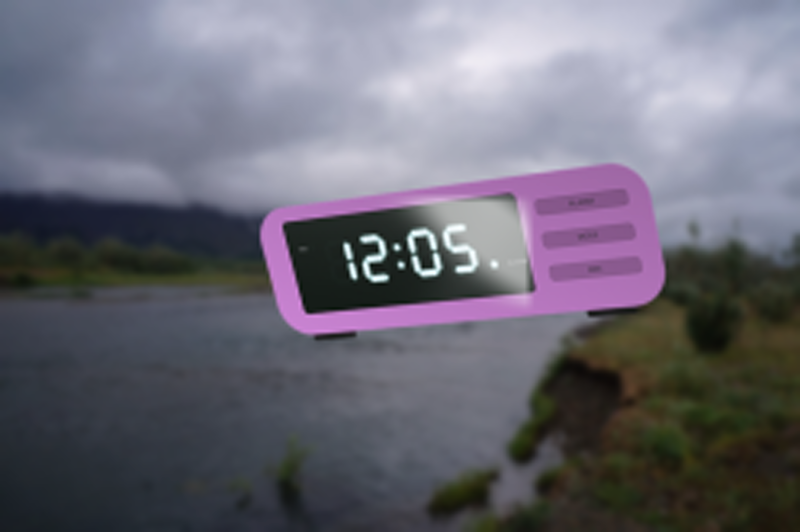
**12:05**
